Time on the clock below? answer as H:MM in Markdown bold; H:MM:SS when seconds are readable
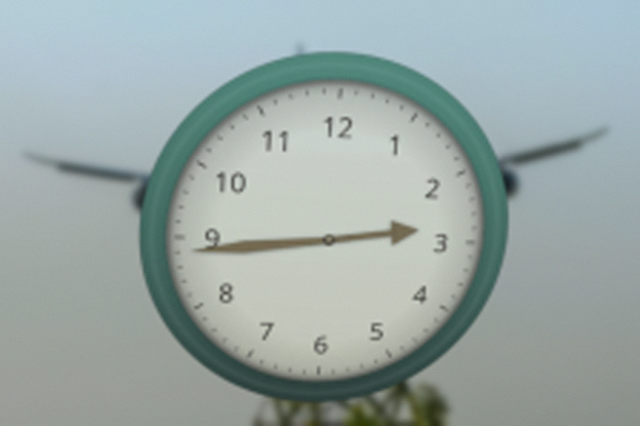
**2:44**
